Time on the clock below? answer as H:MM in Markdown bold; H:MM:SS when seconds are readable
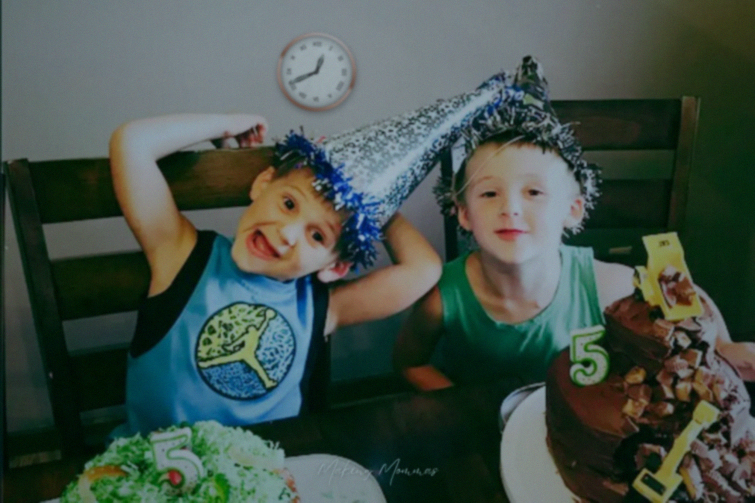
**12:41**
